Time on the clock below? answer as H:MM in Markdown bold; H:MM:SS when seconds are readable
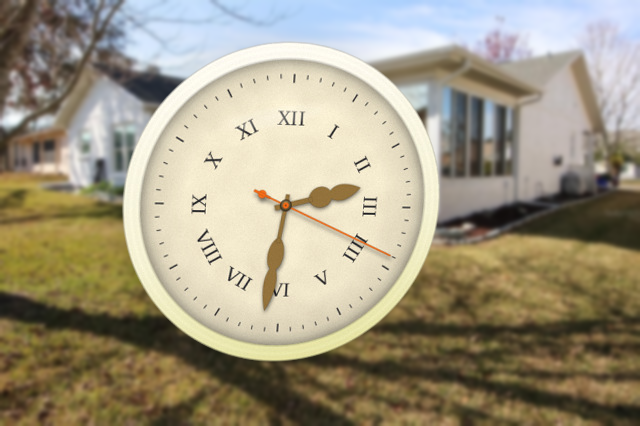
**2:31:19**
